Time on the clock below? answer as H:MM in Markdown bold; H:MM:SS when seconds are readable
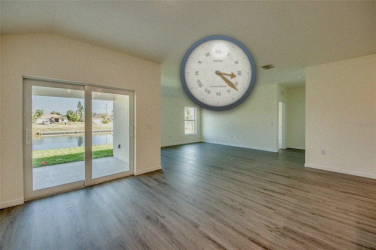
**3:22**
